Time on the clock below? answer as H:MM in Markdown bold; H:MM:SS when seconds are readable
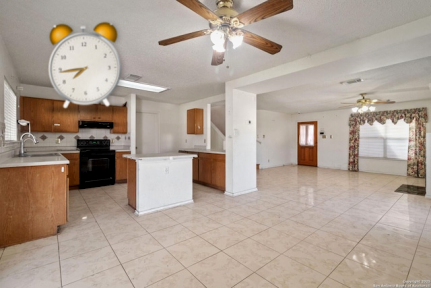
**7:44**
